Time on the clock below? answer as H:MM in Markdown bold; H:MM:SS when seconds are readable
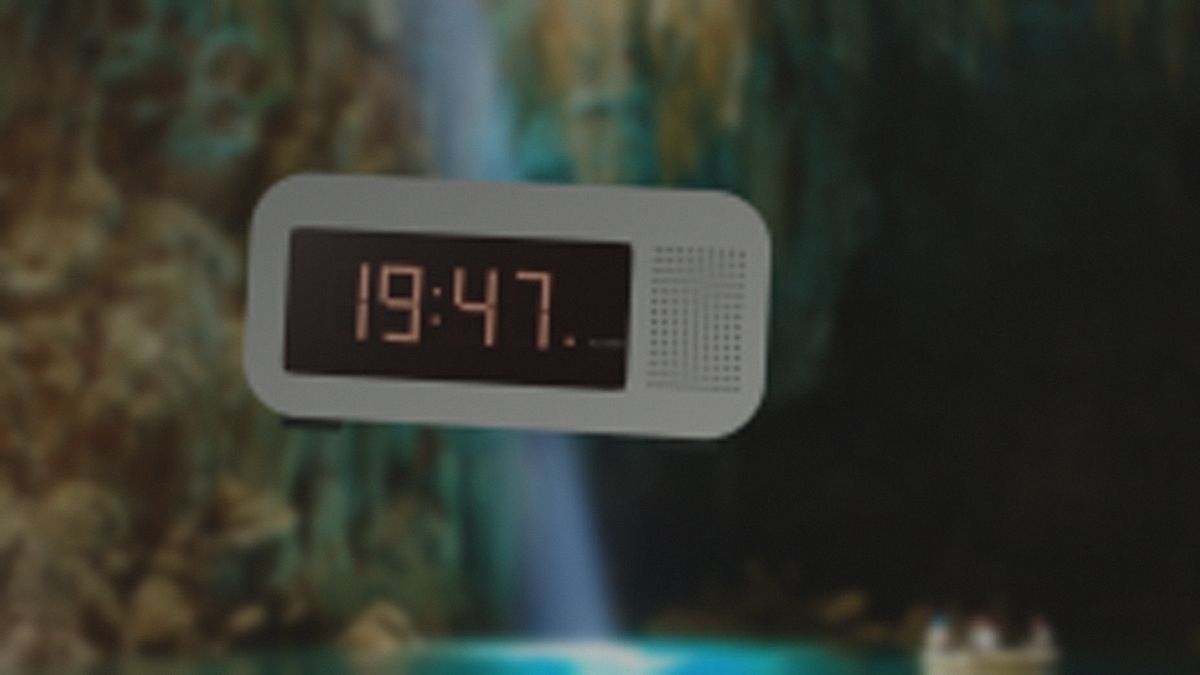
**19:47**
